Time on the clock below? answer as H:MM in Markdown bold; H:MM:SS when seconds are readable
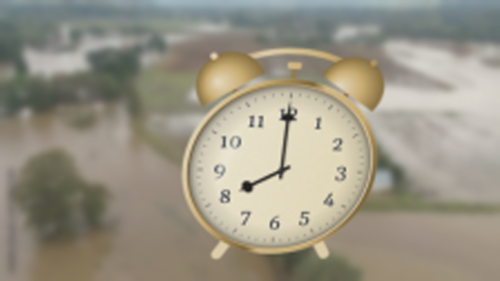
**8:00**
